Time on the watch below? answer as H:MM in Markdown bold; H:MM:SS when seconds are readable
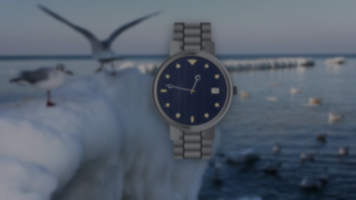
**12:47**
